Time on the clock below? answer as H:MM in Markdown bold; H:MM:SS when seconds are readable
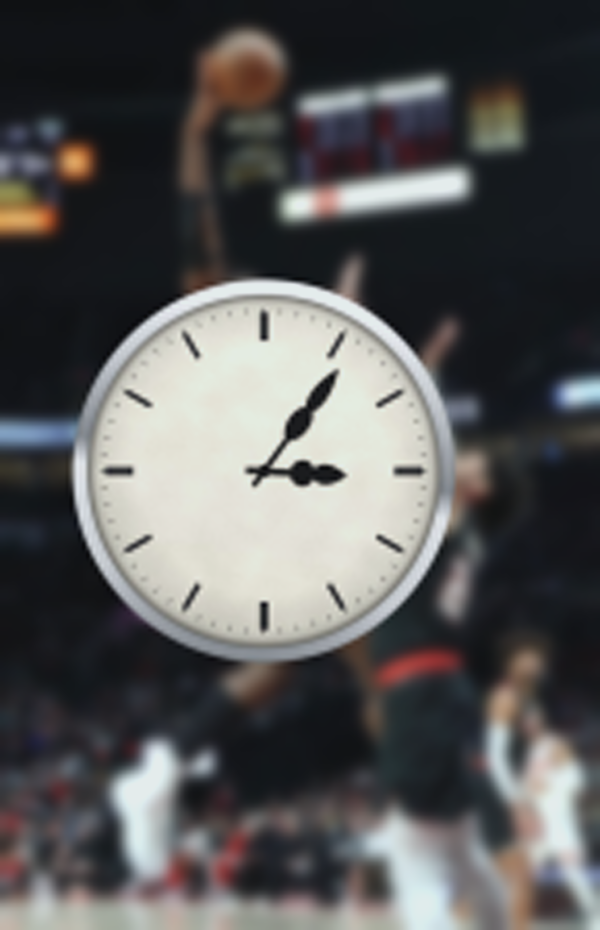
**3:06**
